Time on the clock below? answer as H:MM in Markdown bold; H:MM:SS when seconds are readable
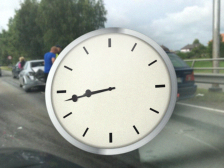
**8:43**
